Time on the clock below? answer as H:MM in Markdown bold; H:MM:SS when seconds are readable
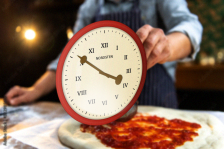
**3:51**
